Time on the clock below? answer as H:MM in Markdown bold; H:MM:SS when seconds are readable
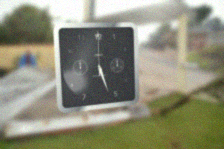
**5:27**
